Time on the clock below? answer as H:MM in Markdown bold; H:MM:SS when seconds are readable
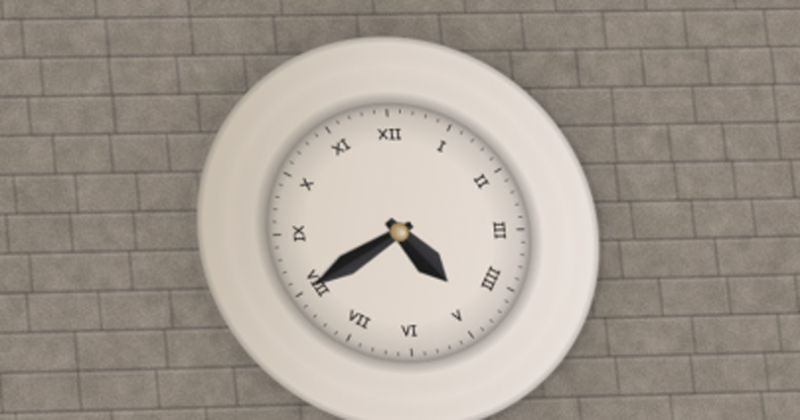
**4:40**
